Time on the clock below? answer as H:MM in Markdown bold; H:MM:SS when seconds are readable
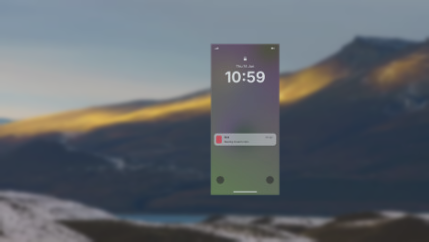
**10:59**
